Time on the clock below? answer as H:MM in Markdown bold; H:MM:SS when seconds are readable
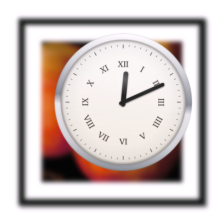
**12:11**
